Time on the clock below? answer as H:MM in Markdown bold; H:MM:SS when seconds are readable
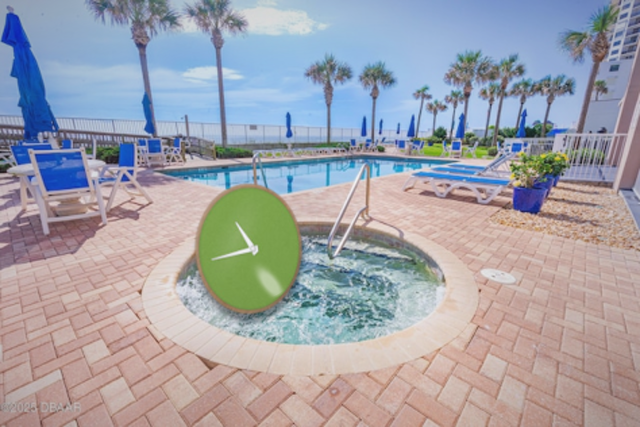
**10:43**
